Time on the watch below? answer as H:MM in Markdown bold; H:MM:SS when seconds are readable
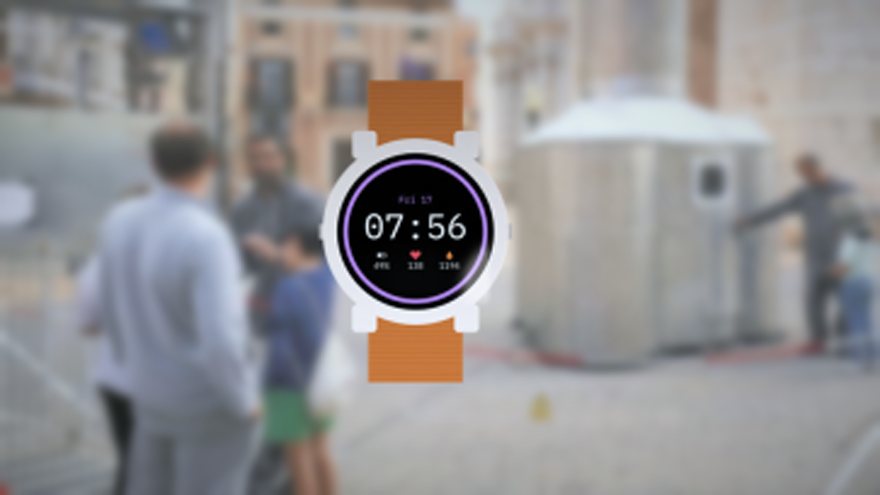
**7:56**
